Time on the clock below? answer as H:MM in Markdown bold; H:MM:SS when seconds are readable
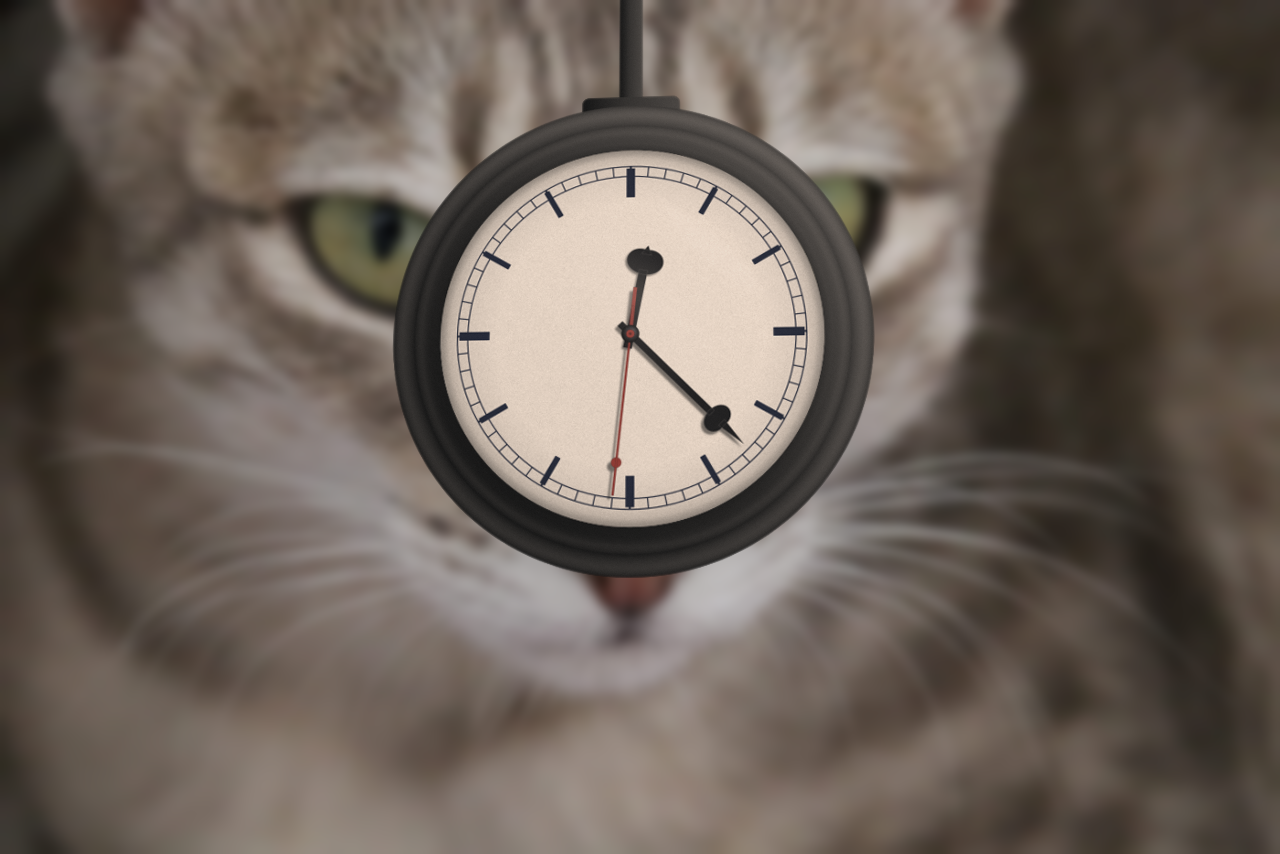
**12:22:31**
